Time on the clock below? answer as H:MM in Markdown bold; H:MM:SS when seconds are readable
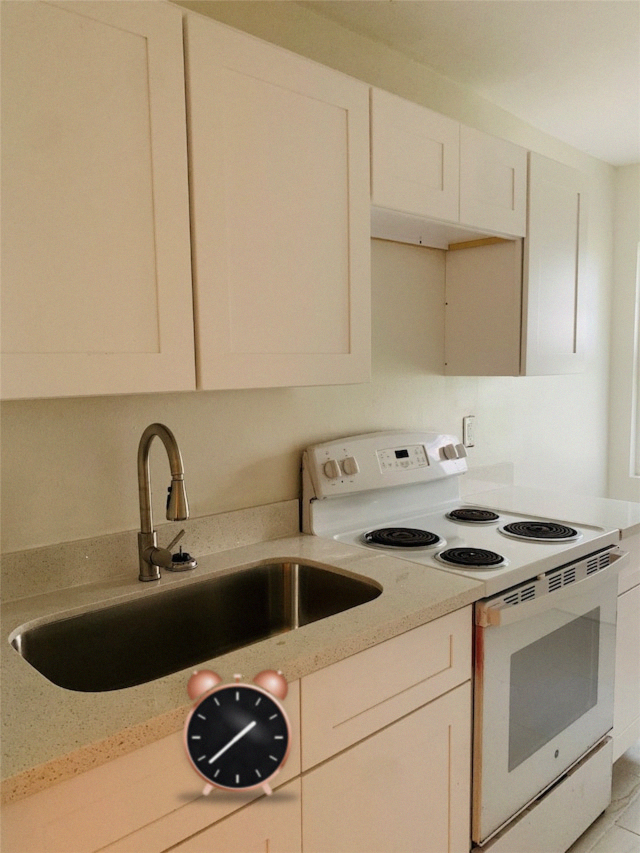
**1:38**
